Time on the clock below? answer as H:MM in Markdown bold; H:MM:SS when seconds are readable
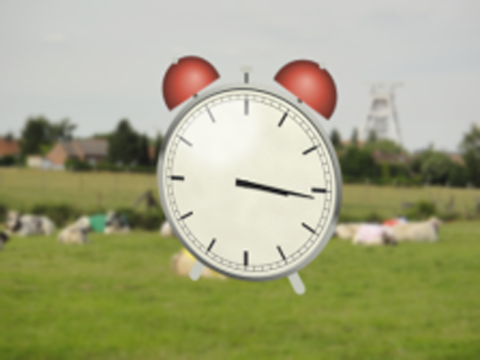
**3:16**
